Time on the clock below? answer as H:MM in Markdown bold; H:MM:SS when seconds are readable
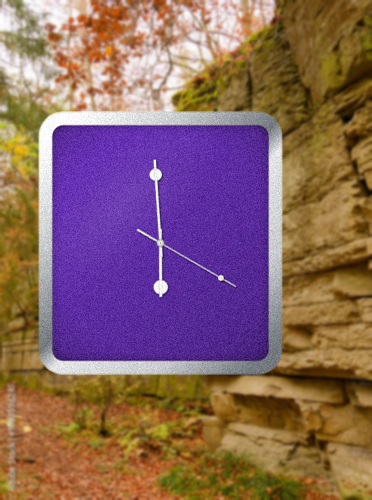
**5:59:20**
